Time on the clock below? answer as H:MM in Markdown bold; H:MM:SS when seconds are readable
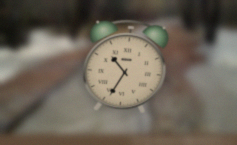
**10:34**
